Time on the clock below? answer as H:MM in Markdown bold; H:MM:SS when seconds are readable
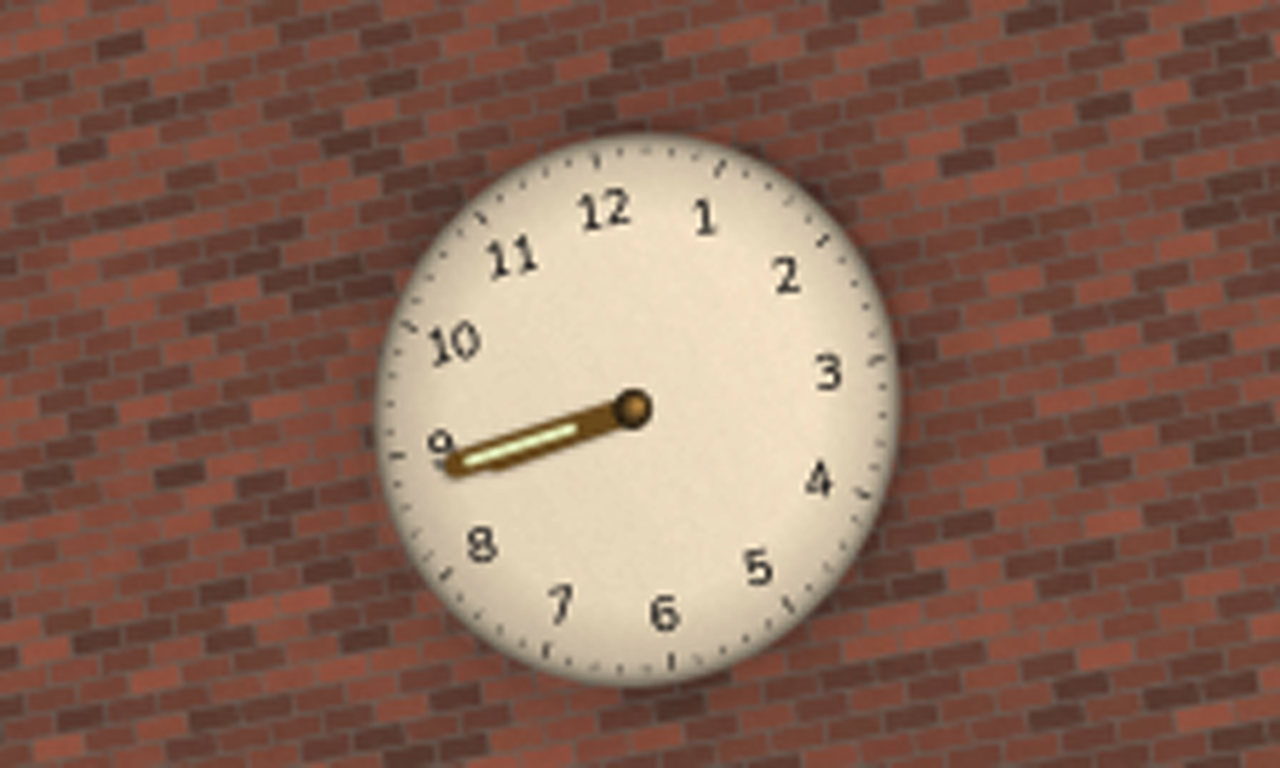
**8:44**
